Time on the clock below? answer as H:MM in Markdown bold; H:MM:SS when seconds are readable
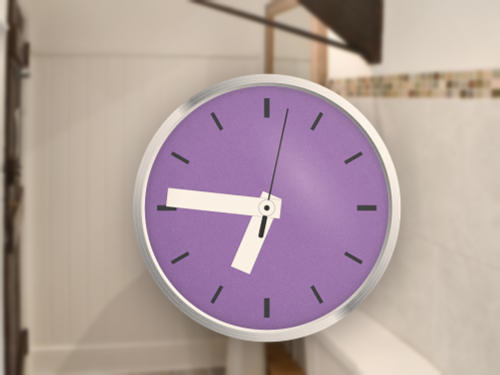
**6:46:02**
